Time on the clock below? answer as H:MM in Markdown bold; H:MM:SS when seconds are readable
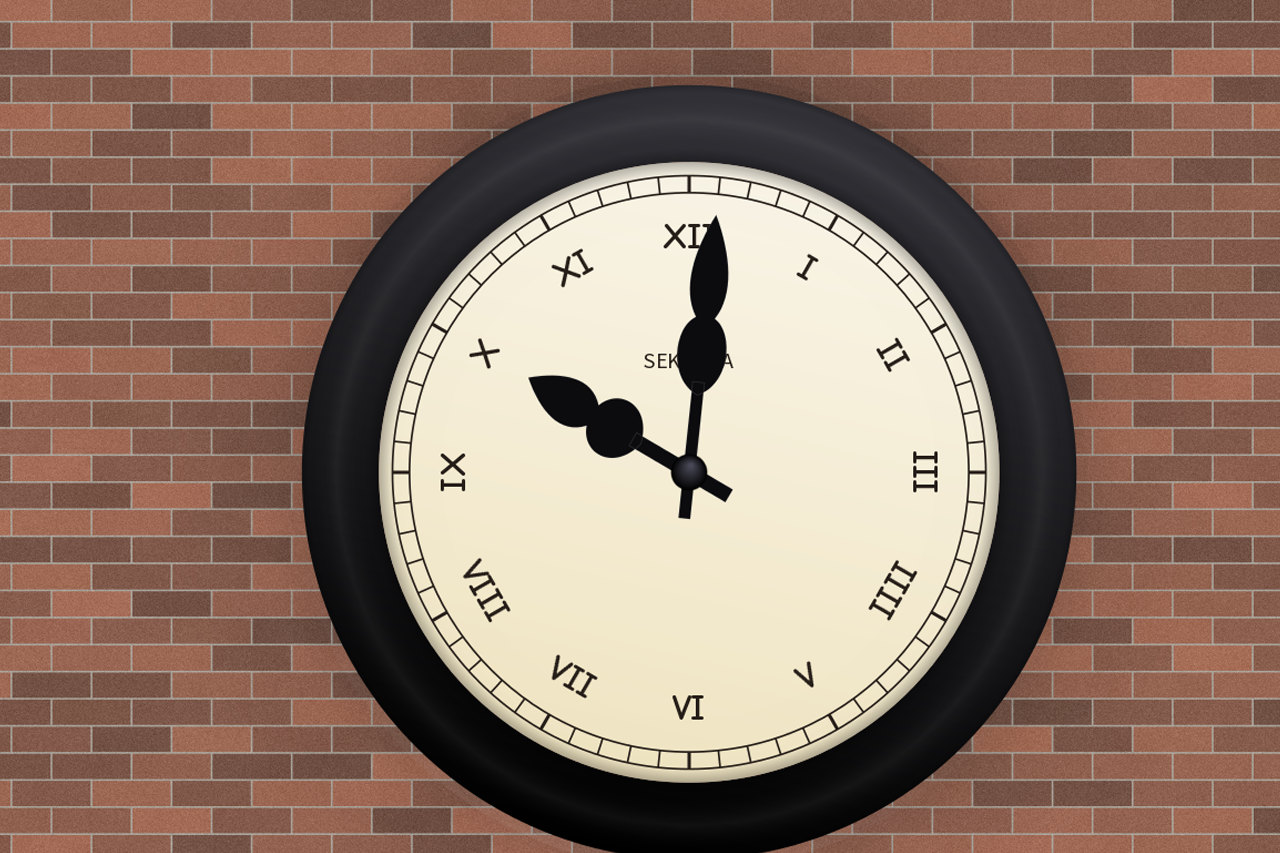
**10:01**
